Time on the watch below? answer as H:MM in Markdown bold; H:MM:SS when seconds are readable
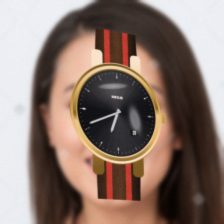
**6:41**
